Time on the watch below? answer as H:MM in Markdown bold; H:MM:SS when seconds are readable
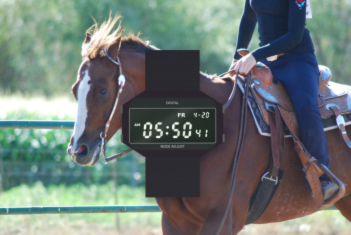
**5:50:41**
